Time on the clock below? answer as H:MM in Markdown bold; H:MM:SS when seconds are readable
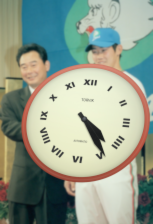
**4:24**
